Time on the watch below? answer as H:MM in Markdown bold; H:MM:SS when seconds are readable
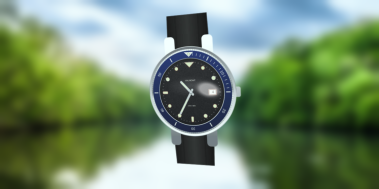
**10:35**
